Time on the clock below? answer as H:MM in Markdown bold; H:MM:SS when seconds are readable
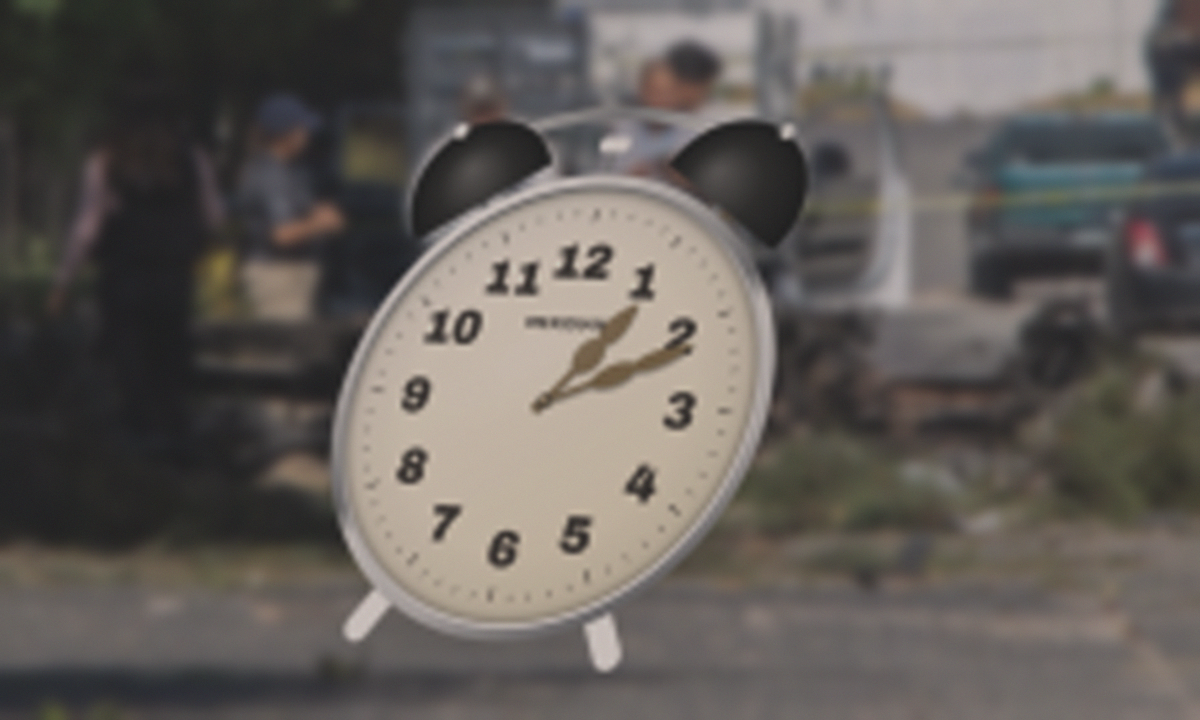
**1:11**
